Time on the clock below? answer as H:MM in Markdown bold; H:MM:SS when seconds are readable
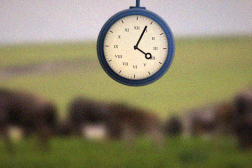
**4:04**
